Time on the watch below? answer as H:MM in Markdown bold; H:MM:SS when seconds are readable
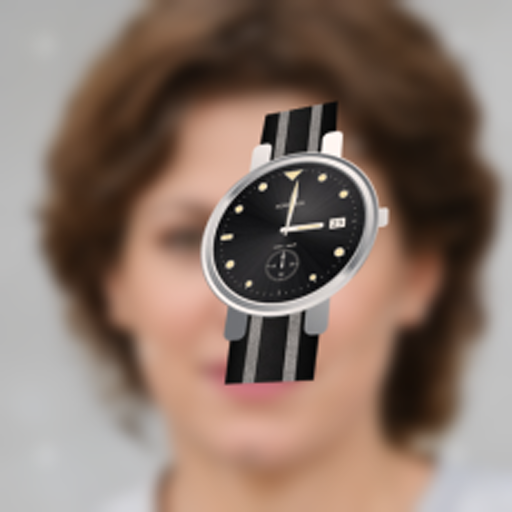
**3:01**
